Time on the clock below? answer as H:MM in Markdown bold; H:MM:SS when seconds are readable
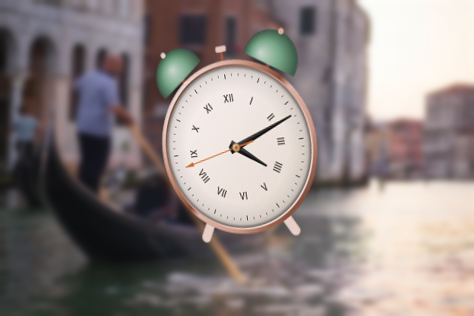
**4:11:43**
